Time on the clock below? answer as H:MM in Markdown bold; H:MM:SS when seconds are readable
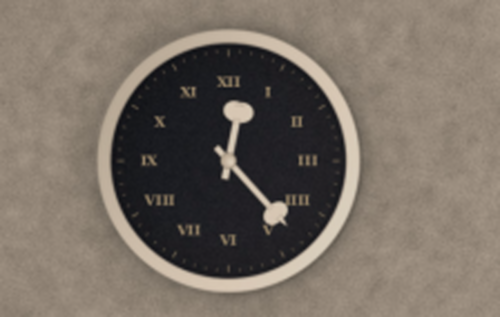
**12:23**
